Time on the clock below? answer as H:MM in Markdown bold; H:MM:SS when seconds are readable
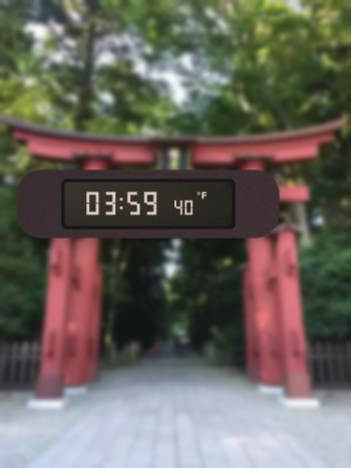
**3:59**
